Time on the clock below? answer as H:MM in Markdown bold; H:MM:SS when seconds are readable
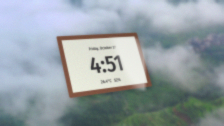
**4:51**
